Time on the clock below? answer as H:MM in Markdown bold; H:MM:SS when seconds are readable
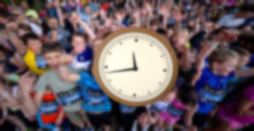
**11:43**
